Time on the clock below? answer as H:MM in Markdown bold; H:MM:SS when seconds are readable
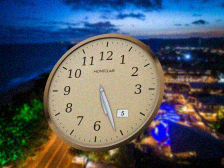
**5:26**
